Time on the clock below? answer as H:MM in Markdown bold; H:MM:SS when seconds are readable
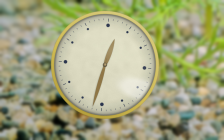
**12:32**
